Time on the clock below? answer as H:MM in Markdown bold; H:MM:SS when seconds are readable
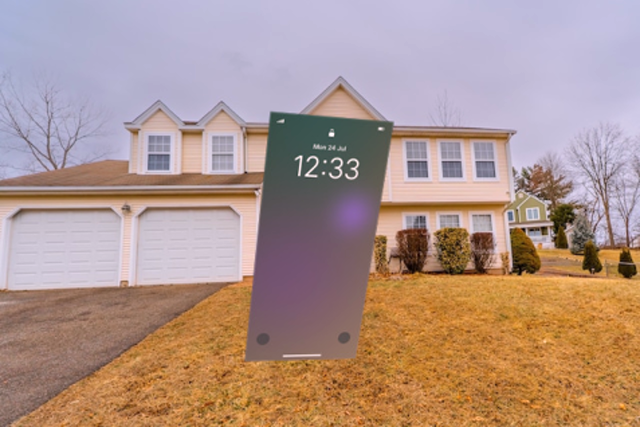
**12:33**
